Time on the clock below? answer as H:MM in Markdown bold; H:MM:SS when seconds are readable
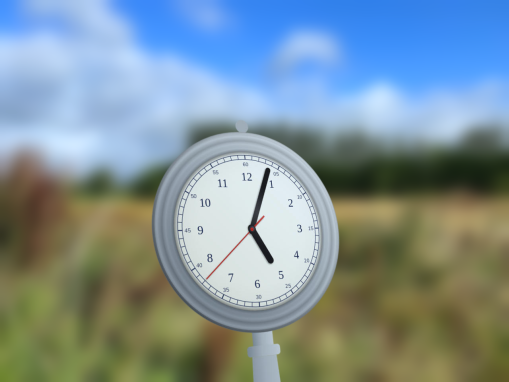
**5:03:38**
